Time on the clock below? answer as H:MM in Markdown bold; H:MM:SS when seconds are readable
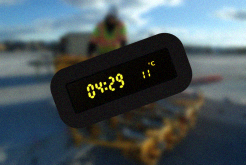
**4:29**
